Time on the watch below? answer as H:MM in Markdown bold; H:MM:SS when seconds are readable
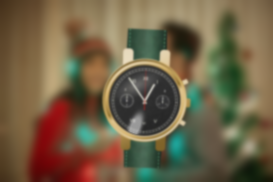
**12:54**
